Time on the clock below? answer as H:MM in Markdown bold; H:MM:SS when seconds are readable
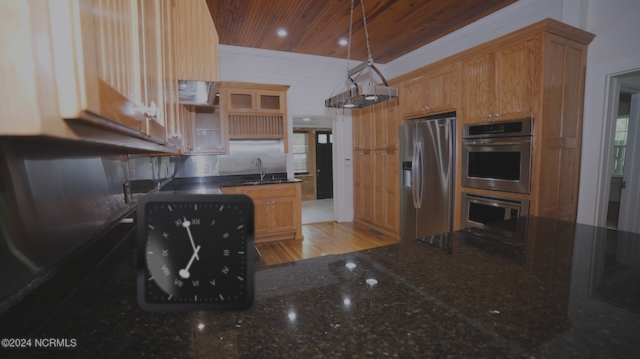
**6:57**
